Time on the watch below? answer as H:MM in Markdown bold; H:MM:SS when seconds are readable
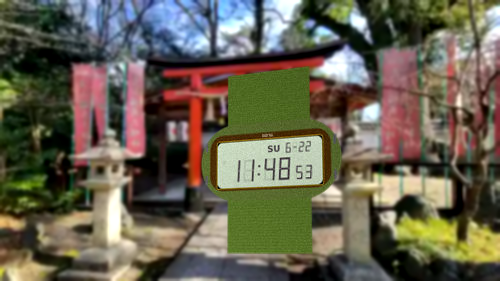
**11:48:53**
